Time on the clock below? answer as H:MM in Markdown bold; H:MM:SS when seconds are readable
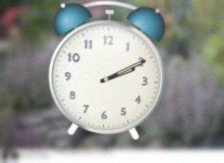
**2:10**
